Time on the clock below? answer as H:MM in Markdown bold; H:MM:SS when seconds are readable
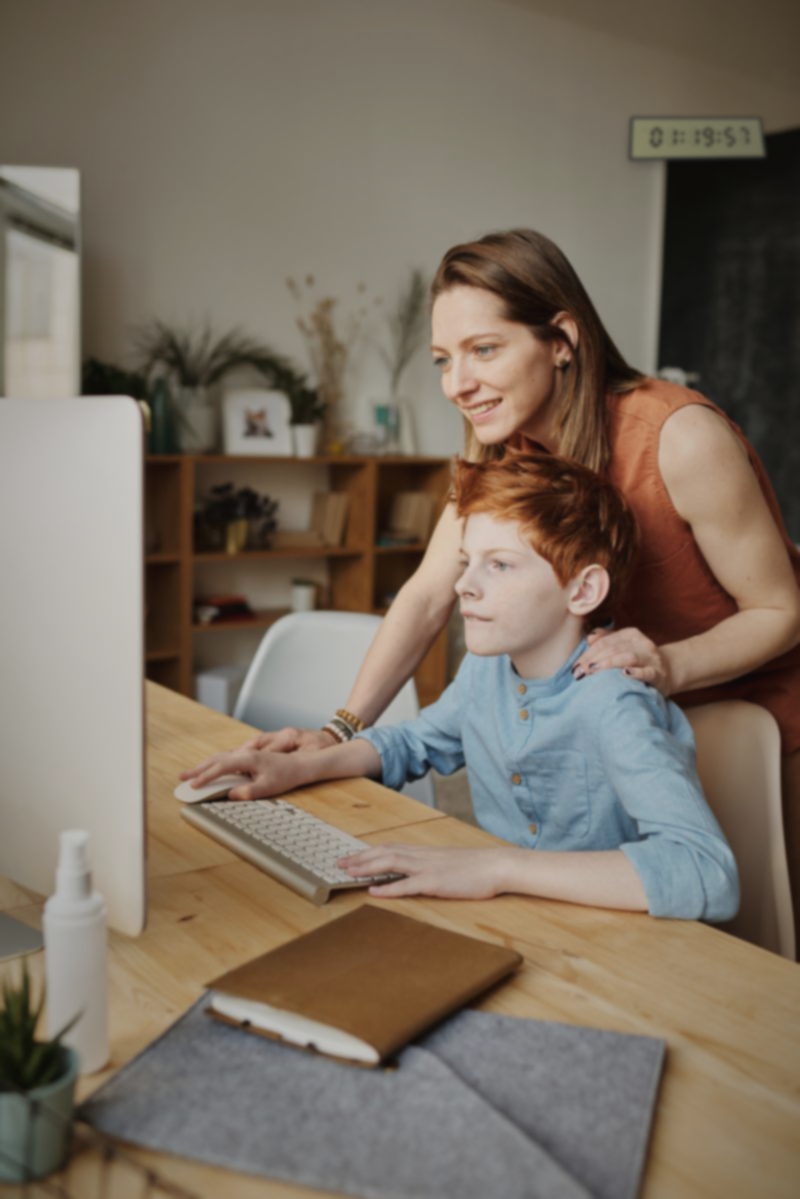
**1:19:57**
